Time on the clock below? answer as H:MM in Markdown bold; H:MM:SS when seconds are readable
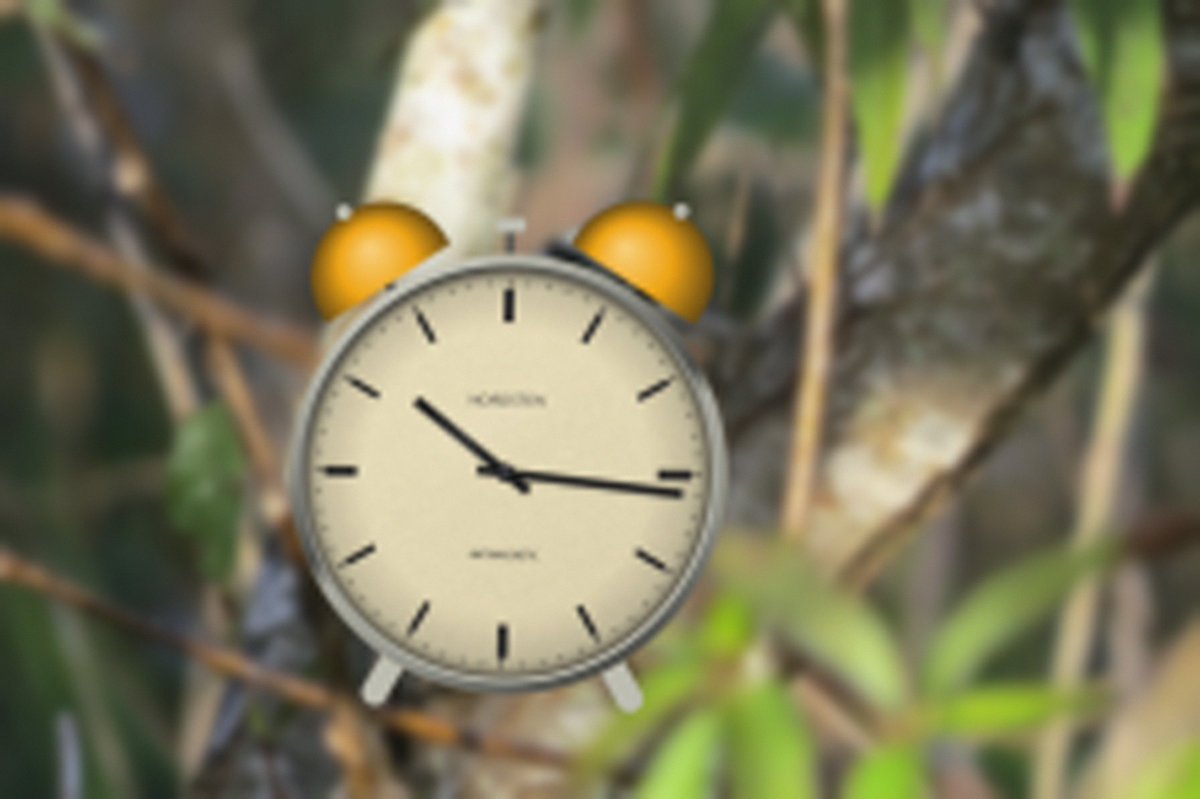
**10:16**
